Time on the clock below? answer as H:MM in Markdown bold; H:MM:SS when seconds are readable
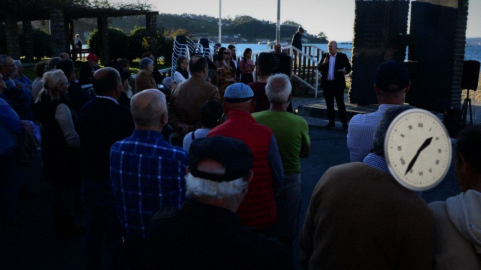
**1:36**
